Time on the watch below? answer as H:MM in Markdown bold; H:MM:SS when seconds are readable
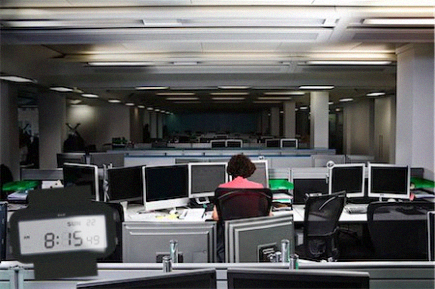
**8:15:49**
